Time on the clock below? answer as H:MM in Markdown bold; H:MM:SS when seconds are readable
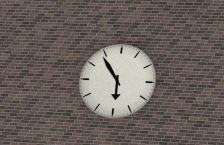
**5:54**
